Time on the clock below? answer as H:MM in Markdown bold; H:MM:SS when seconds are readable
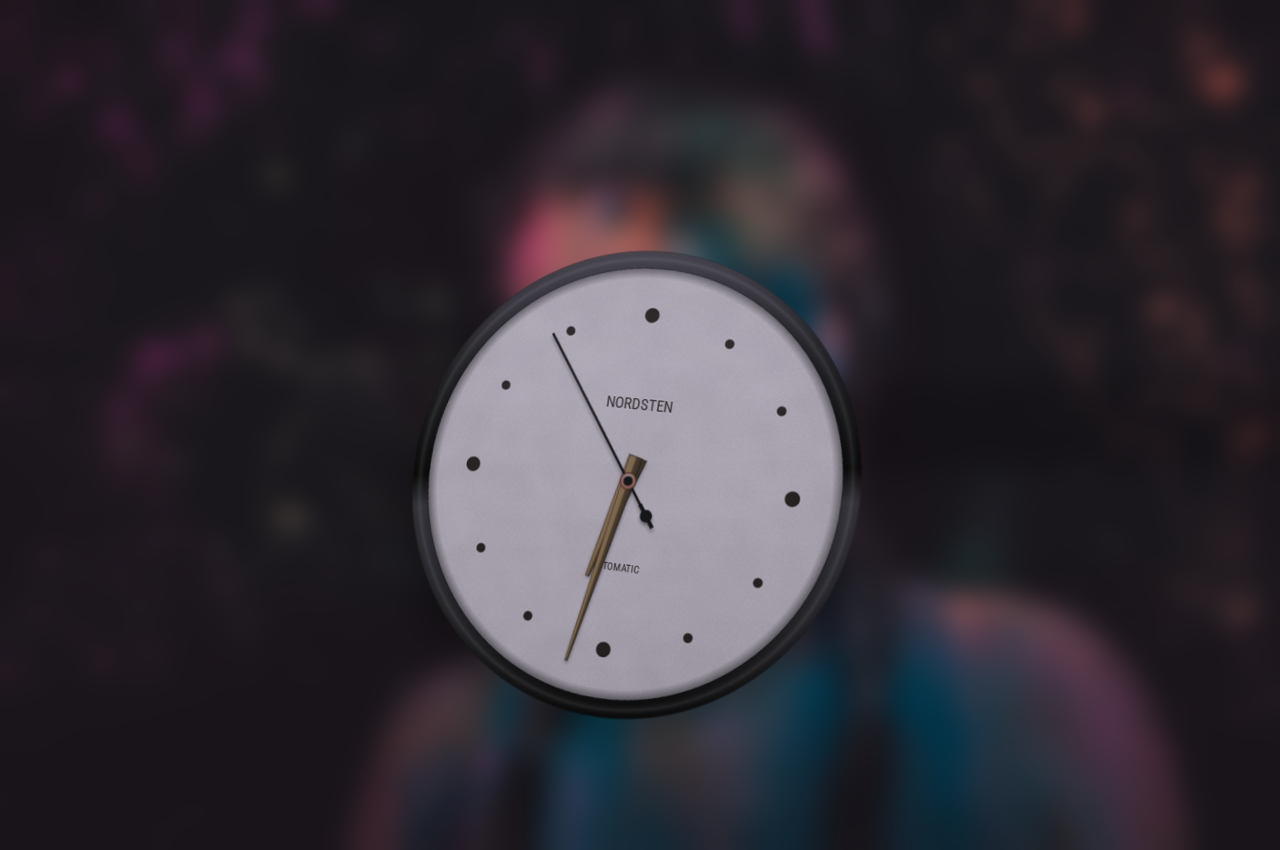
**6:31:54**
